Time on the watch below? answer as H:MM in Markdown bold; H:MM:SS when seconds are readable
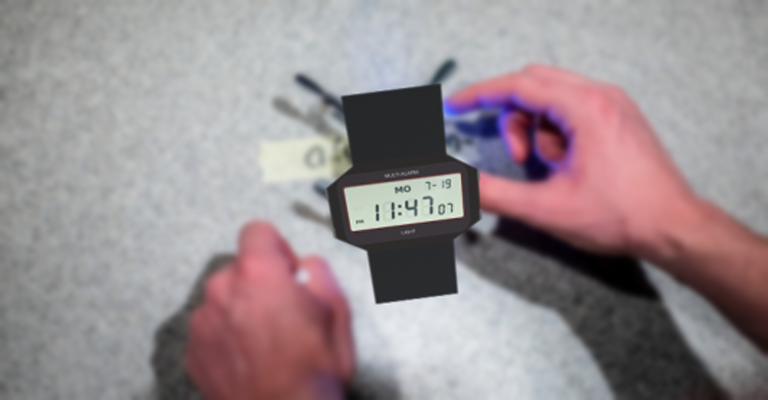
**11:47:07**
